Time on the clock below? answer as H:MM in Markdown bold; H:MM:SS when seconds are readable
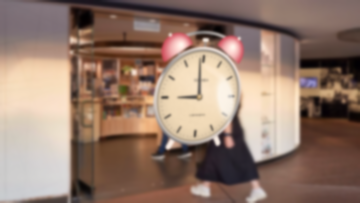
**8:59**
